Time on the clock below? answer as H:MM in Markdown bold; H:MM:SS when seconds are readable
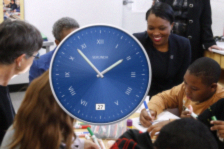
**1:53**
